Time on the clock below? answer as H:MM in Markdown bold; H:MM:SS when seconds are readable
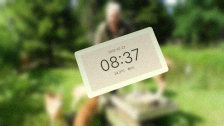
**8:37**
